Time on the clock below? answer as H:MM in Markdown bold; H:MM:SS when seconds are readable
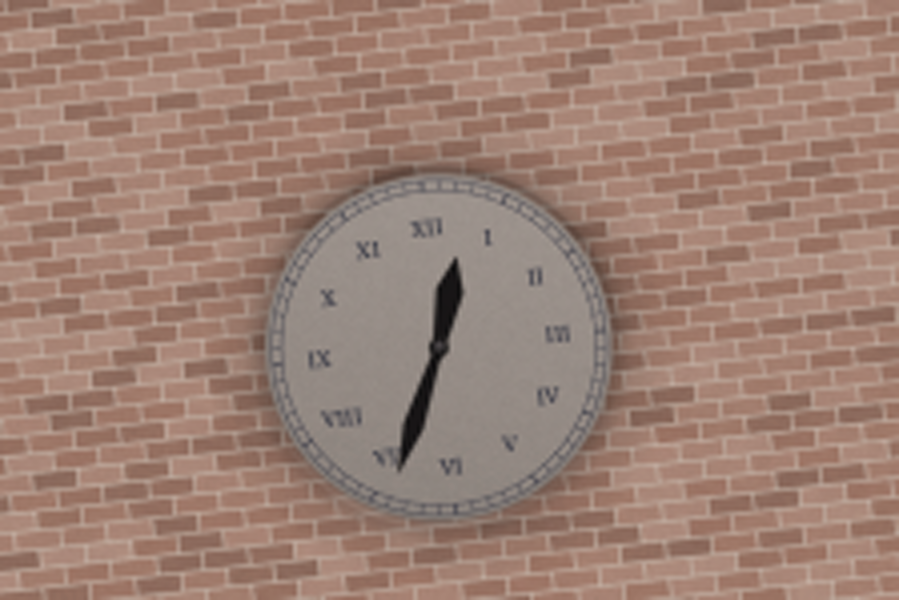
**12:34**
